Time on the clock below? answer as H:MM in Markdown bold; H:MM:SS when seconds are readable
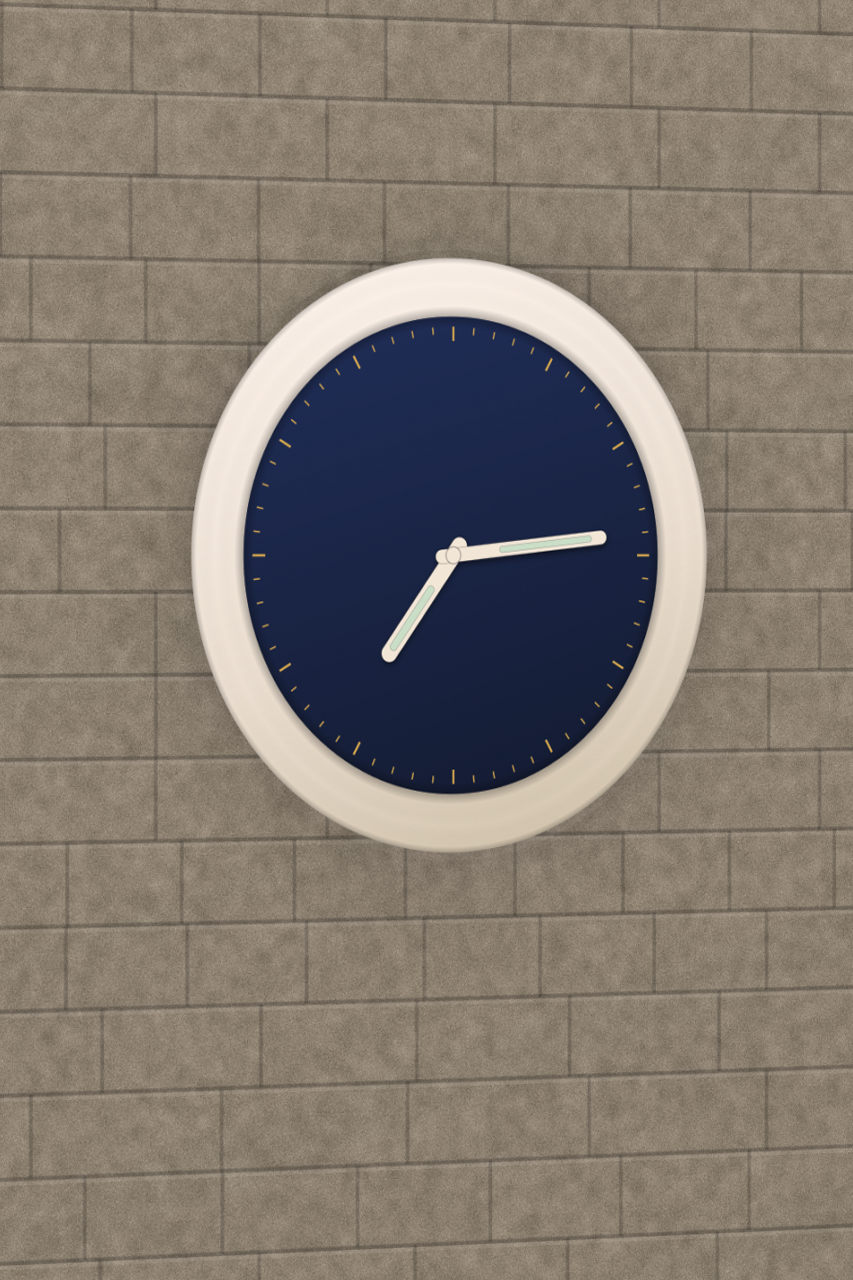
**7:14**
